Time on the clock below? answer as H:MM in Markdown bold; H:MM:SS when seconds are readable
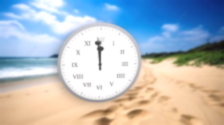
**11:59**
